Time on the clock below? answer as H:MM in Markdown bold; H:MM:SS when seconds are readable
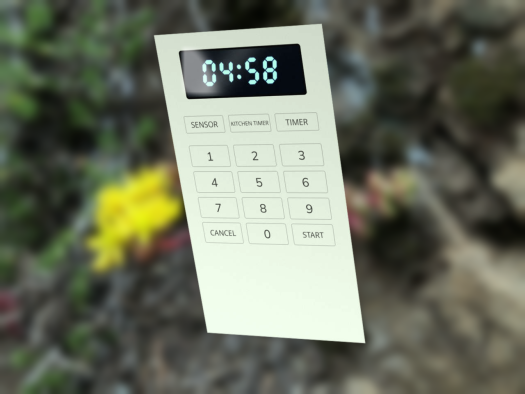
**4:58**
